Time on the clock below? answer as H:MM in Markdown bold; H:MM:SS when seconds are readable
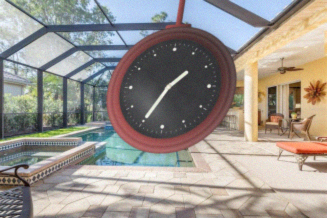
**1:35**
